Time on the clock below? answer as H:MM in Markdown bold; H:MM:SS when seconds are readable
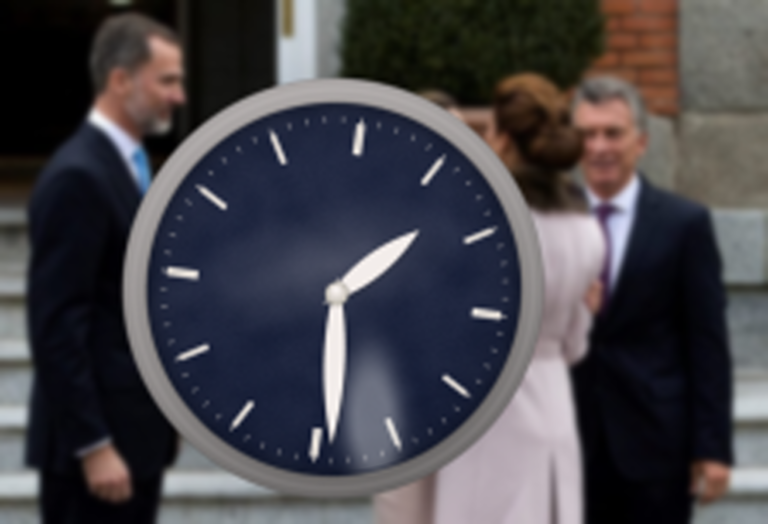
**1:29**
